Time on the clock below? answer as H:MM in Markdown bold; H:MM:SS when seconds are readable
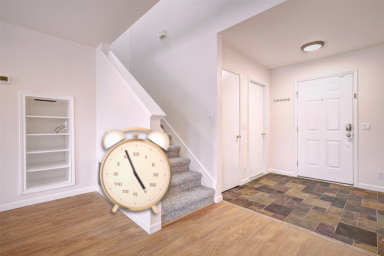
**4:56**
